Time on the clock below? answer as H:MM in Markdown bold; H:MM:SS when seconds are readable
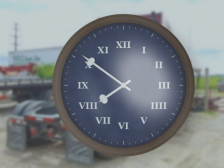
**7:51**
